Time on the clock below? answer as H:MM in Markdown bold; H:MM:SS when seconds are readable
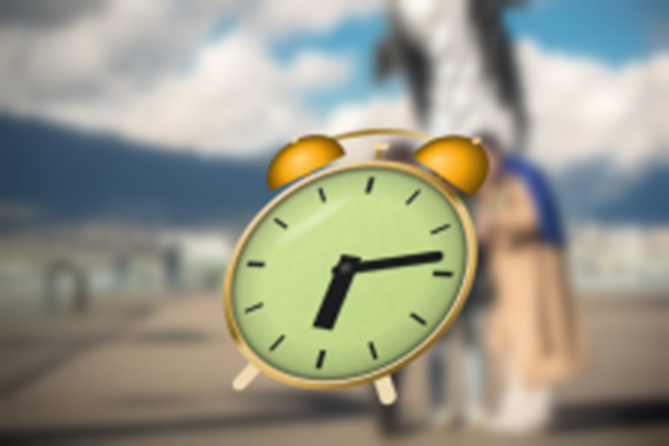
**6:13**
